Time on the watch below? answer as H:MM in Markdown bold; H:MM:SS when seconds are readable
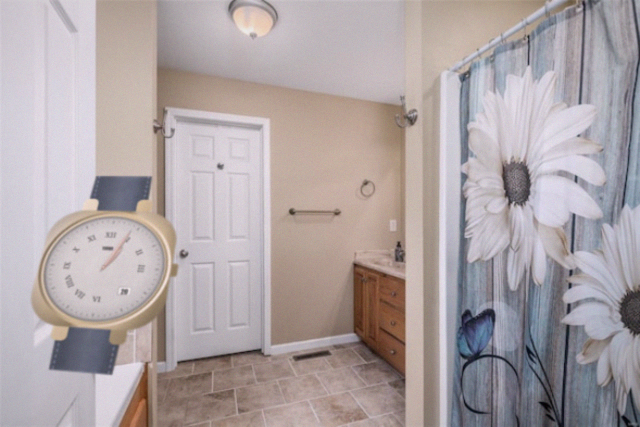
**1:04**
